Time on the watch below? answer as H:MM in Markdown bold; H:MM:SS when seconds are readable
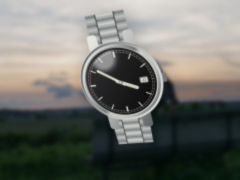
**3:51**
